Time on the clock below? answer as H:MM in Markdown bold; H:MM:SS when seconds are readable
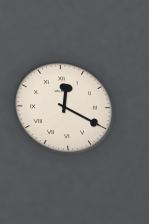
**12:20**
